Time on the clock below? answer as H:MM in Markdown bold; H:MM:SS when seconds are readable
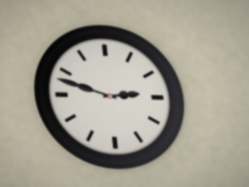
**2:48**
